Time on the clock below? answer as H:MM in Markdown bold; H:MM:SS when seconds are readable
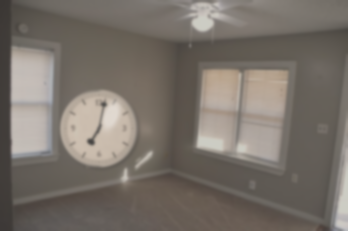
**7:02**
